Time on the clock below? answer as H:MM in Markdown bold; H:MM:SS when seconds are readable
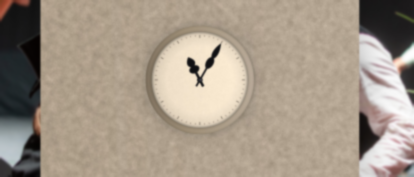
**11:05**
